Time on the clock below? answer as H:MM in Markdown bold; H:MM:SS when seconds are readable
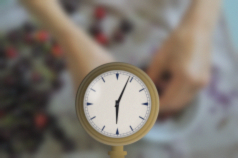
**6:04**
